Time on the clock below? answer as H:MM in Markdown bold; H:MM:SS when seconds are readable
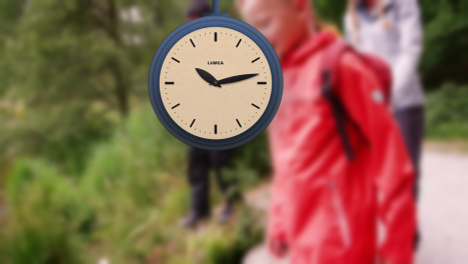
**10:13**
